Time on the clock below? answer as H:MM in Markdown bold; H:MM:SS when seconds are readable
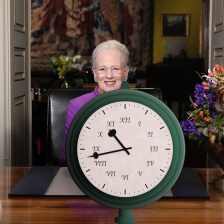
**10:43**
